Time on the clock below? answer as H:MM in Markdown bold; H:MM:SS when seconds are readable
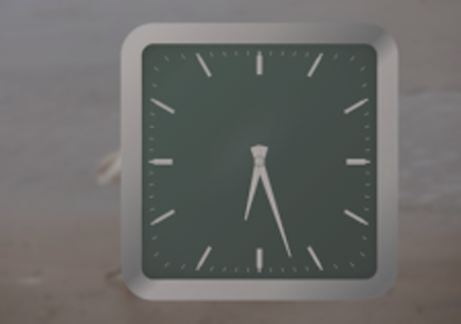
**6:27**
